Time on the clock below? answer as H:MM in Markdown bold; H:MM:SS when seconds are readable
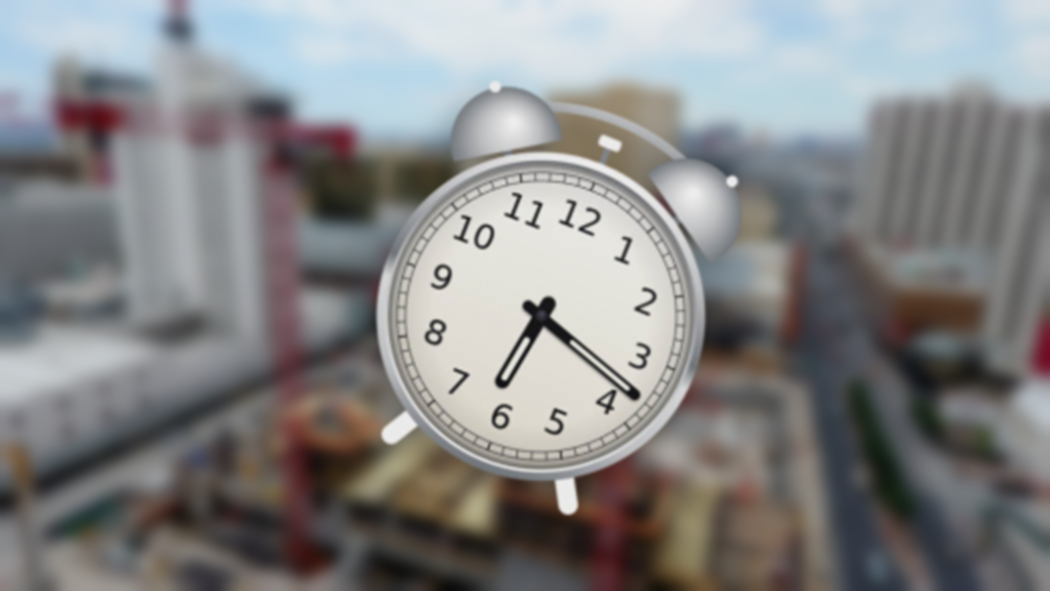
**6:18**
